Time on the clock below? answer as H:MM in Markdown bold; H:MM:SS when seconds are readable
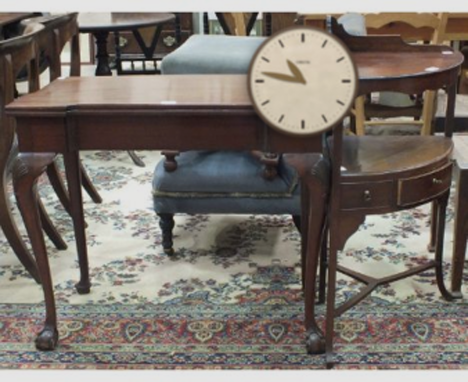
**10:47**
